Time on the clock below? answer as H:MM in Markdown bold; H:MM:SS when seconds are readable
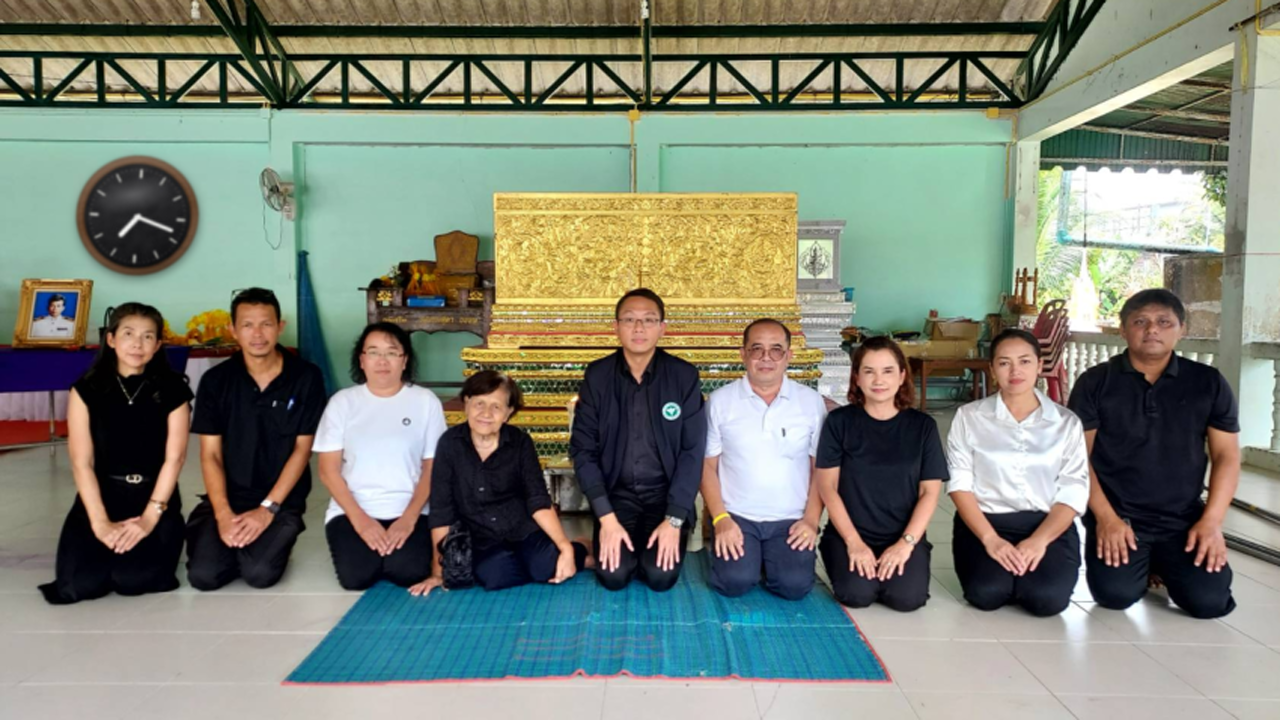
**7:18**
